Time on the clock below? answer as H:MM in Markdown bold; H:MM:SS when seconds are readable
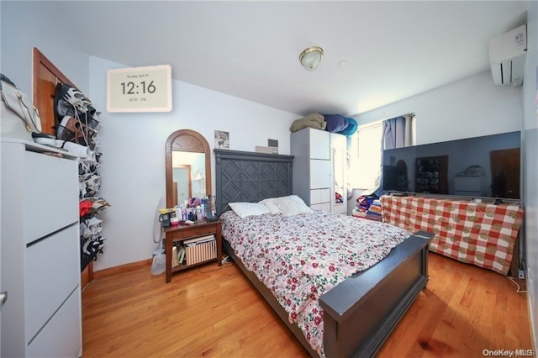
**12:16**
